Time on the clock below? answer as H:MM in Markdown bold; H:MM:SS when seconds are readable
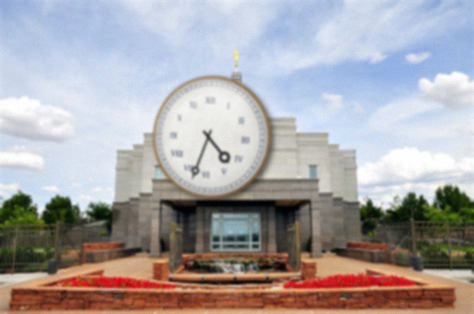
**4:33**
